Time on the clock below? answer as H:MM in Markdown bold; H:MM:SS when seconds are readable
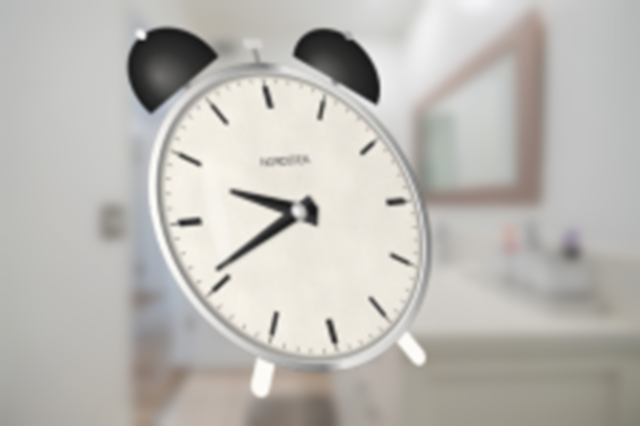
**9:41**
